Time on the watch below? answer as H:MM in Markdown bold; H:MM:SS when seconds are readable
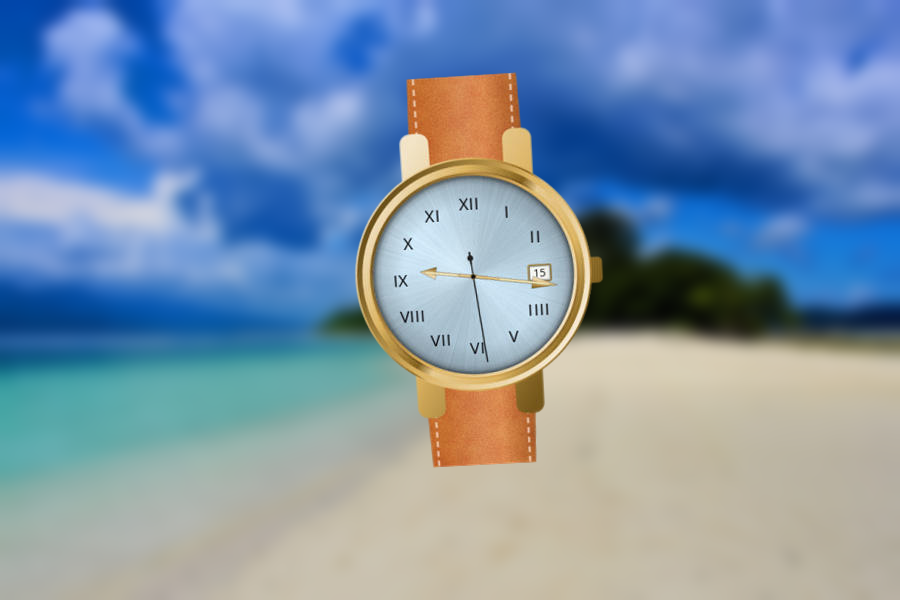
**9:16:29**
